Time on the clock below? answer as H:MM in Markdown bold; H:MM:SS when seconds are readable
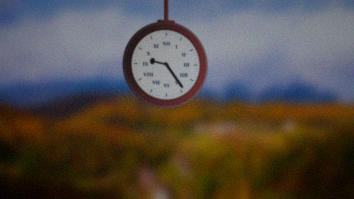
**9:24**
